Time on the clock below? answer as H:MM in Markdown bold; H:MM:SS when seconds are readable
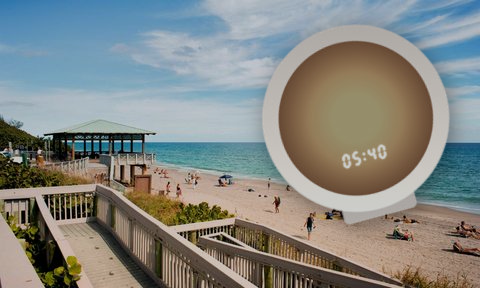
**5:40**
